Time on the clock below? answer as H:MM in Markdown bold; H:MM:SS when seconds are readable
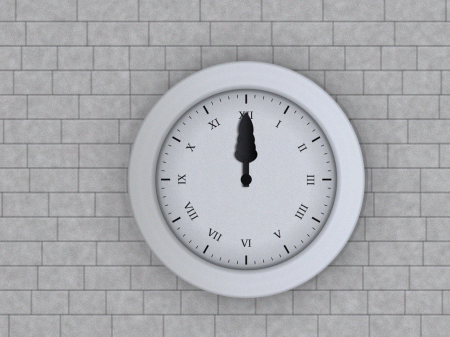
**12:00**
